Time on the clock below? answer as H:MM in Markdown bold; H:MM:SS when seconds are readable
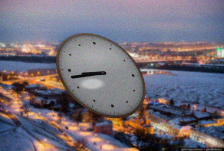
**8:43**
